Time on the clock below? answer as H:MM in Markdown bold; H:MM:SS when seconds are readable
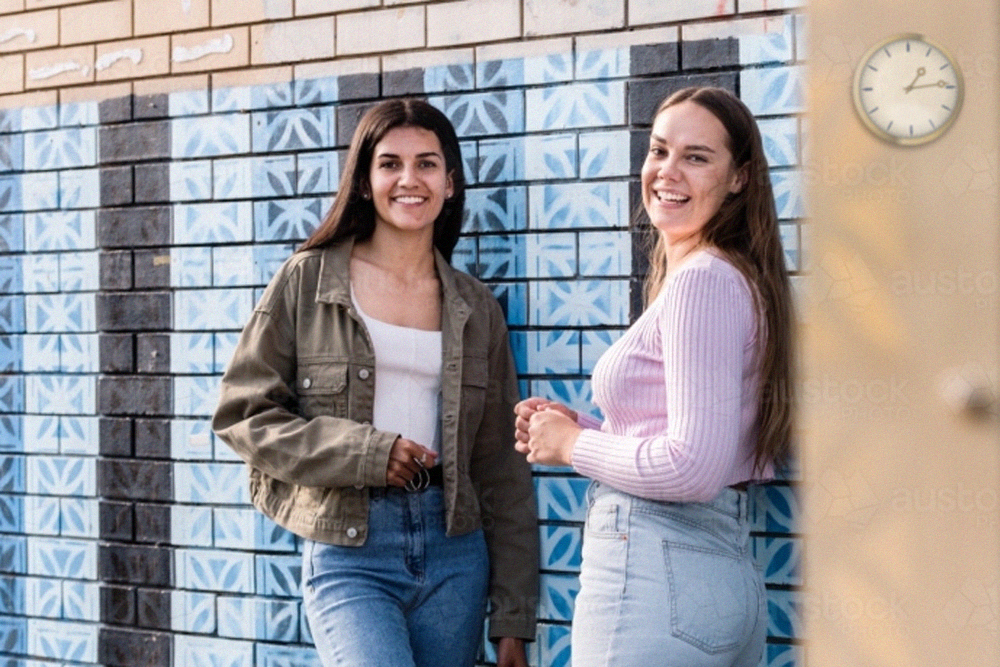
**1:14**
